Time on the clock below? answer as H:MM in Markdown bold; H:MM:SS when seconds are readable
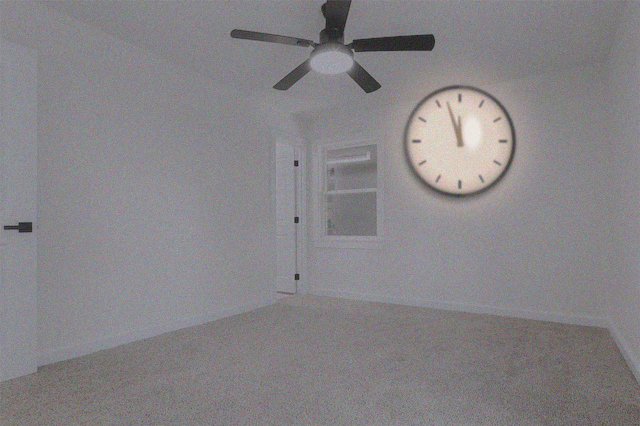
**11:57**
